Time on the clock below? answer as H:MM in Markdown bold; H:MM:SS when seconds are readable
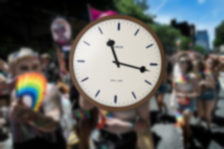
**11:17**
